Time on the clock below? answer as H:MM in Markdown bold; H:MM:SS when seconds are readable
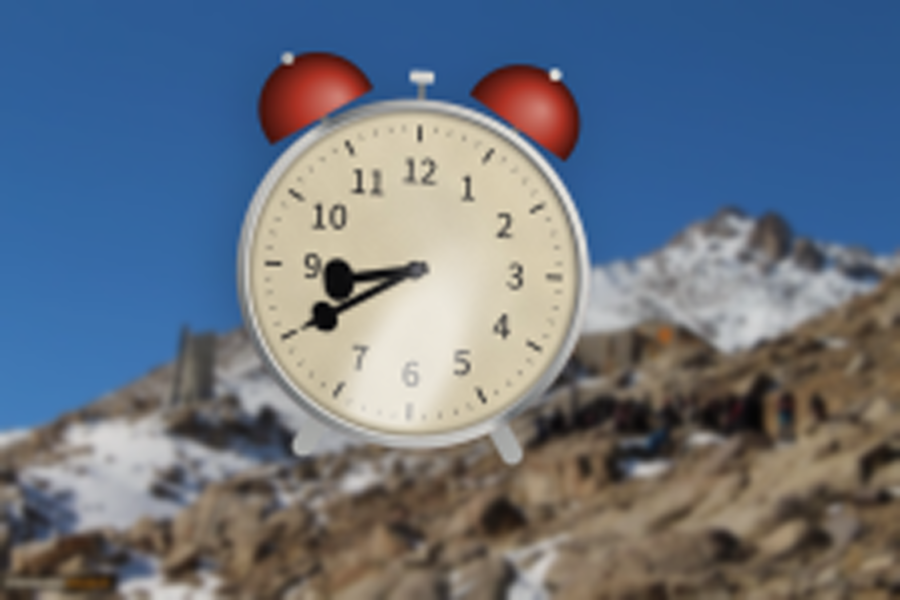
**8:40**
